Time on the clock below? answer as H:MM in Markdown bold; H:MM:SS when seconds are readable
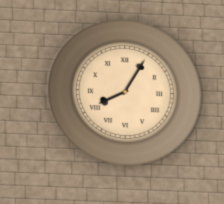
**8:05**
